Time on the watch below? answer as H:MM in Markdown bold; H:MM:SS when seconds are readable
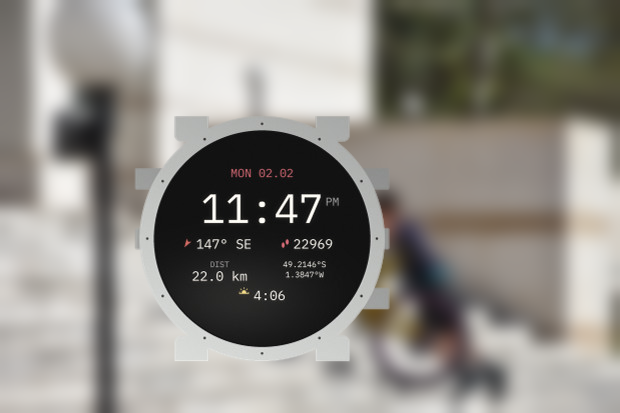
**11:47**
